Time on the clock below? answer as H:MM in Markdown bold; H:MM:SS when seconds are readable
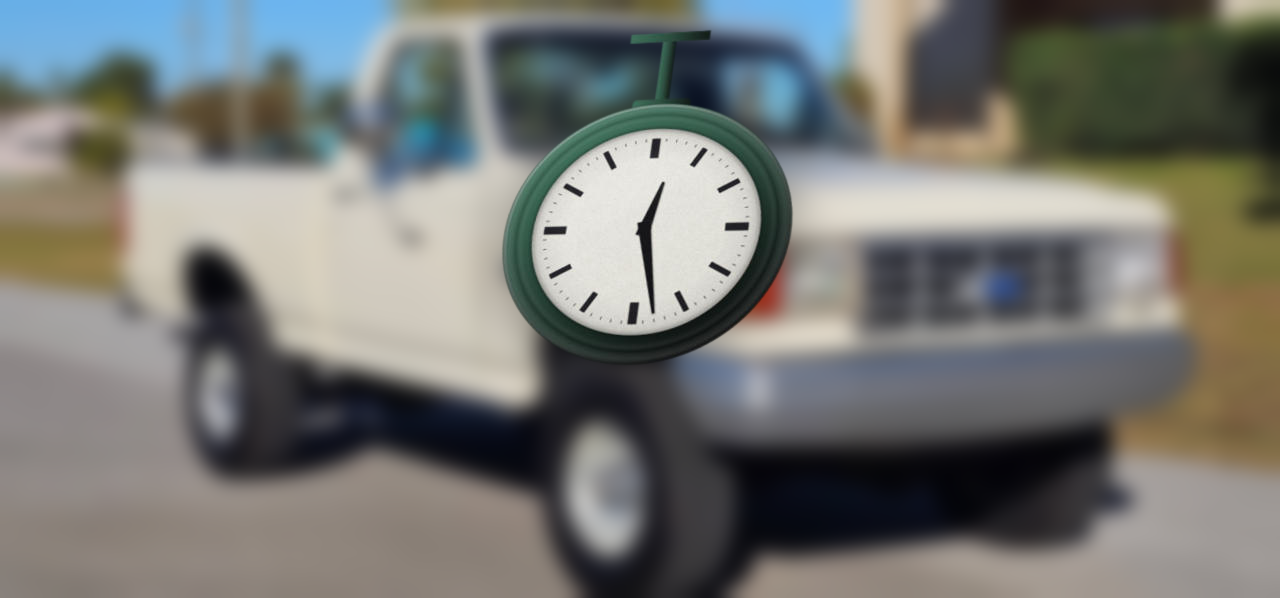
**12:28**
